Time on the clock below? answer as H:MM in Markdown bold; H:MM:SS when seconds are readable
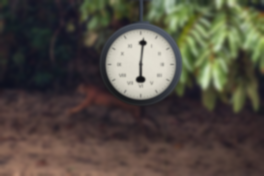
**6:01**
